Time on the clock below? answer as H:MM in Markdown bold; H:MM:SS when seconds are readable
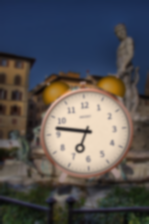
**6:47**
